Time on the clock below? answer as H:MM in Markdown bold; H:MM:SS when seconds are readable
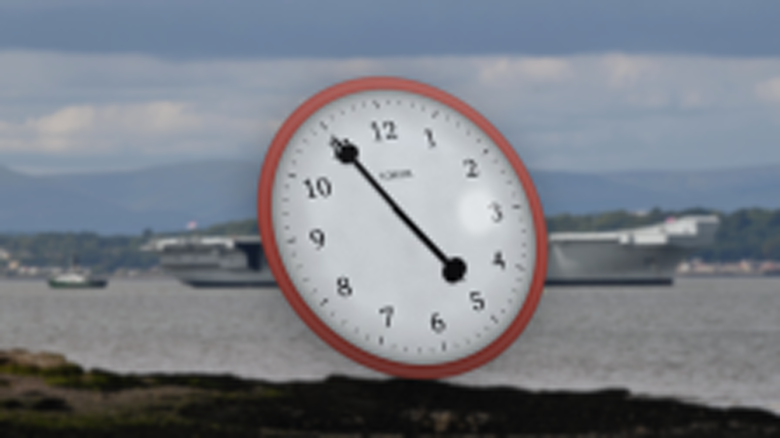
**4:55**
